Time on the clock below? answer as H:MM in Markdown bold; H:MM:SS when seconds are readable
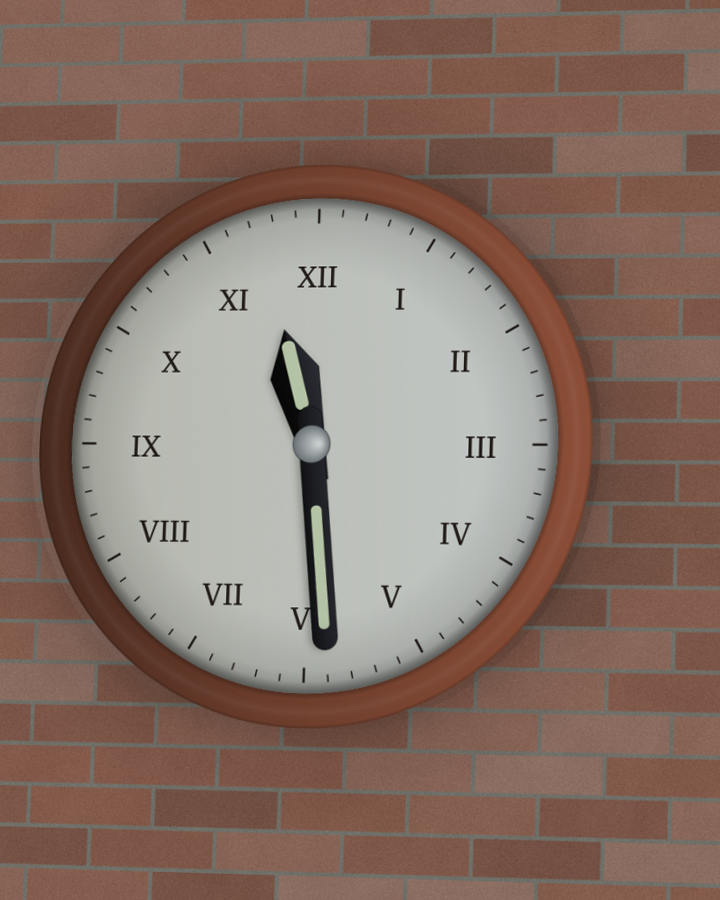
**11:29**
